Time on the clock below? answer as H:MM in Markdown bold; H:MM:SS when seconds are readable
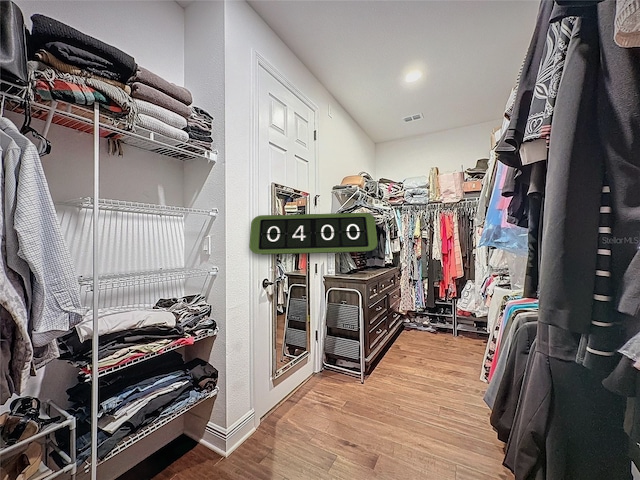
**4:00**
